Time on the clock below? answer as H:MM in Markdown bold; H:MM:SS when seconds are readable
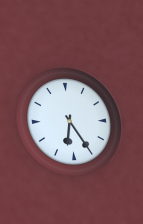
**6:25**
